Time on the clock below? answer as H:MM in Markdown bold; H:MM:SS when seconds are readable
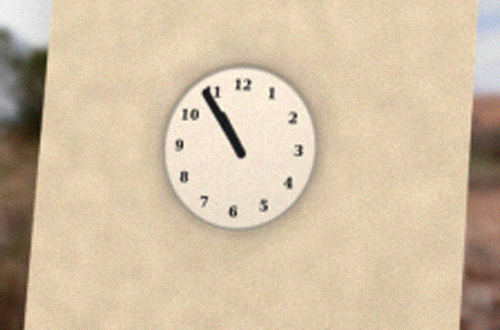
**10:54**
